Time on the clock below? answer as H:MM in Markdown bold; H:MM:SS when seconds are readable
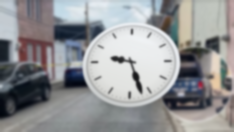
**9:27**
